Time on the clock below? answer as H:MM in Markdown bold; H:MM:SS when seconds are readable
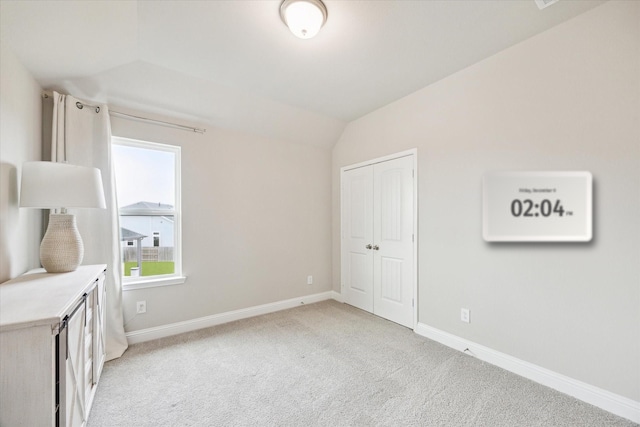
**2:04**
